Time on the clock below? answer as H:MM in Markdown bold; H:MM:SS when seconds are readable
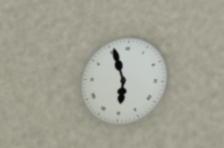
**5:56**
